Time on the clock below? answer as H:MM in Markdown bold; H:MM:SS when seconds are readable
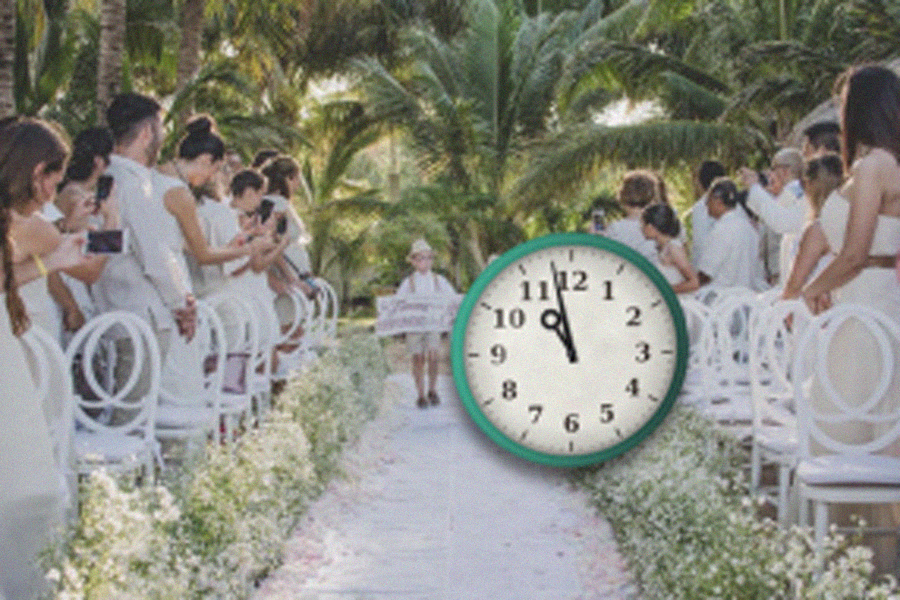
**10:58**
